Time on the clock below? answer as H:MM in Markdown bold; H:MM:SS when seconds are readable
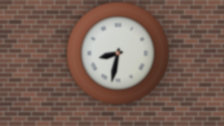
**8:32**
